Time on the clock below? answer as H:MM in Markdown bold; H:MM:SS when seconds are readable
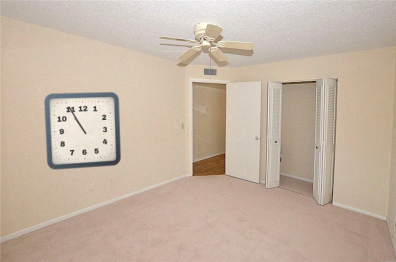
**10:55**
